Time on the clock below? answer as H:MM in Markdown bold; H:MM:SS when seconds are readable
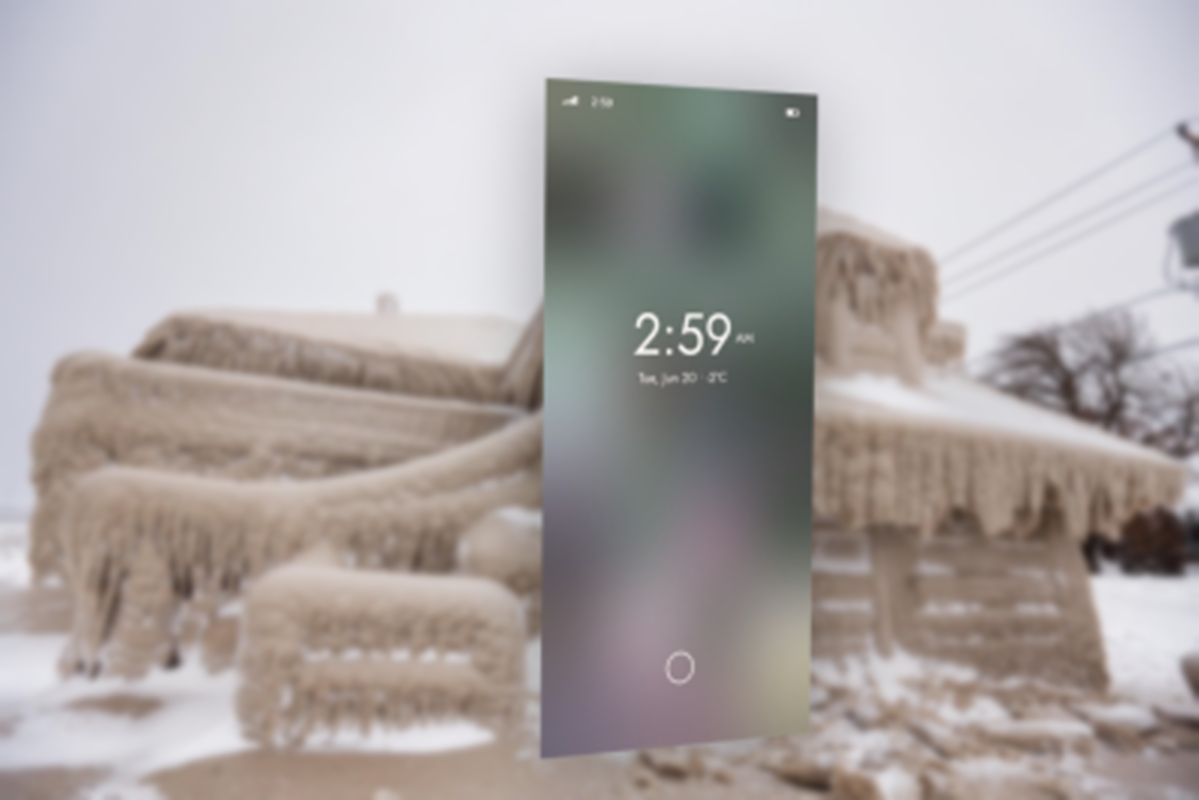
**2:59**
